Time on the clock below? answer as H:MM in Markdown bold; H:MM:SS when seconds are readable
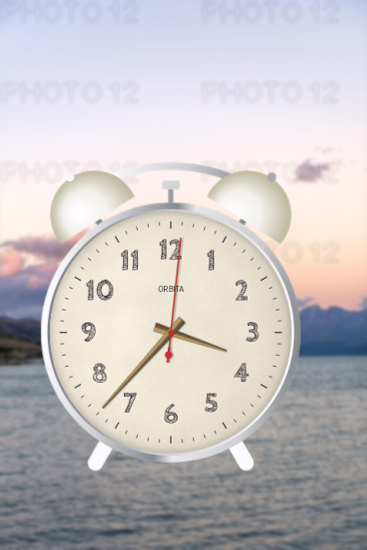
**3:37:01**
